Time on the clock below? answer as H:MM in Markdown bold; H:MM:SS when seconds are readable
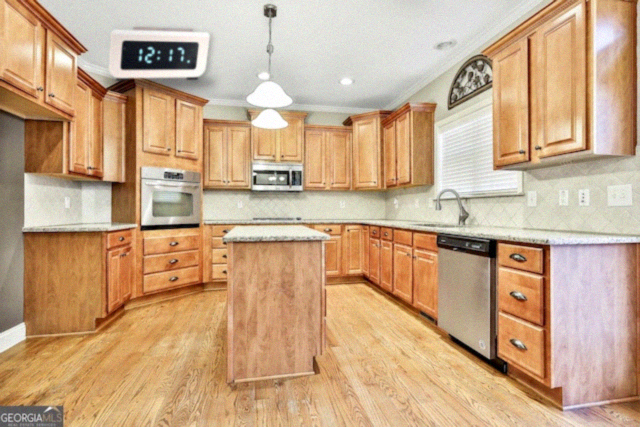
**12:17**
